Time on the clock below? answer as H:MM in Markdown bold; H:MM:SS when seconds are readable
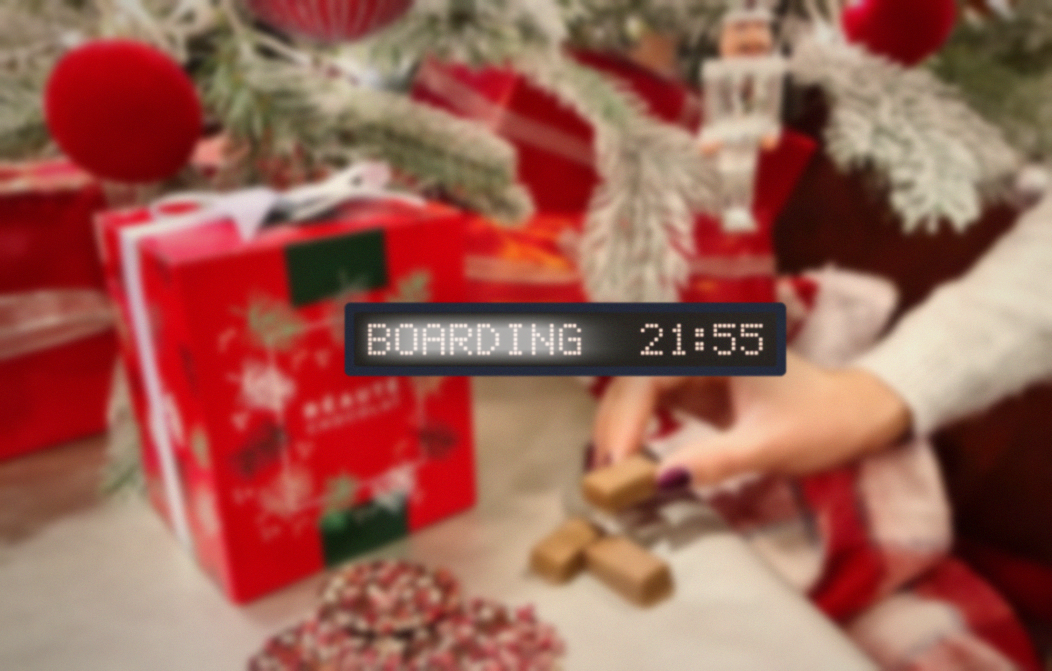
**21:55**
